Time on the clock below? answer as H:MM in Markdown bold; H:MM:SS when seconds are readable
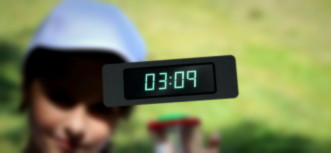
**3:09**
